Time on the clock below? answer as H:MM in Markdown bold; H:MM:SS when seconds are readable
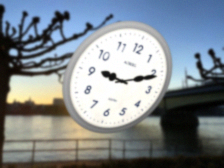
**9:11**
